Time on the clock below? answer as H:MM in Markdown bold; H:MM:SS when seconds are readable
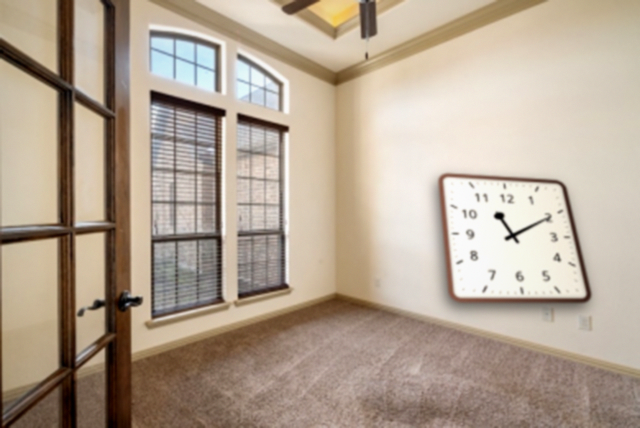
**11:10**
